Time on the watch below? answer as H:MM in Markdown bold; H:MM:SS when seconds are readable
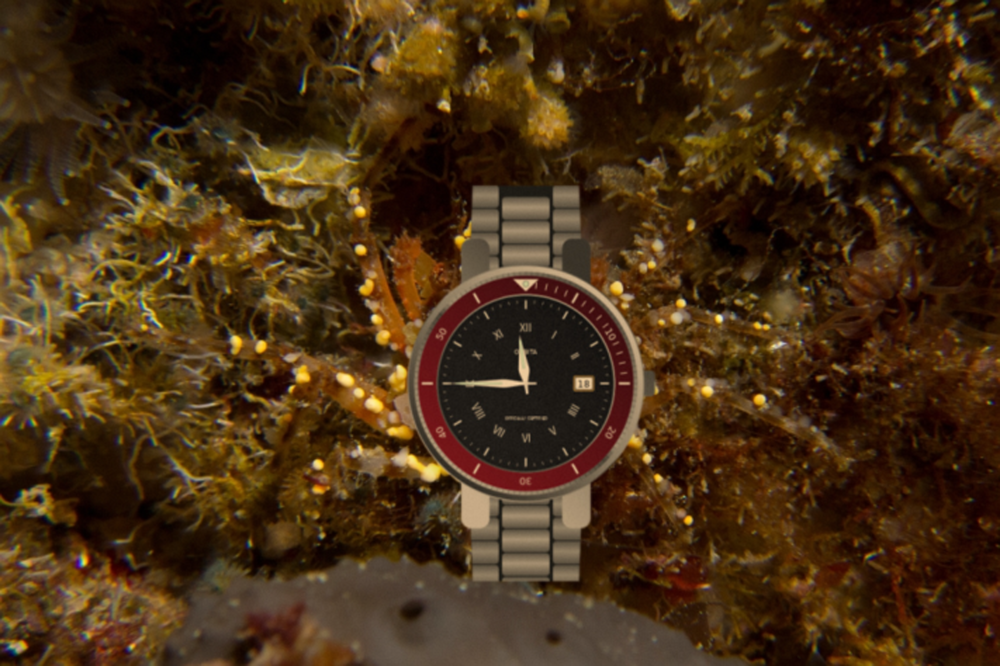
**11:45**
